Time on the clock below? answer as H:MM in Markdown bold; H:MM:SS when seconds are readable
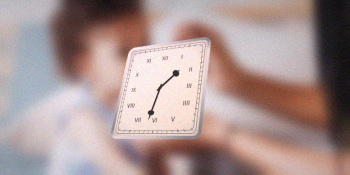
**1:32**
